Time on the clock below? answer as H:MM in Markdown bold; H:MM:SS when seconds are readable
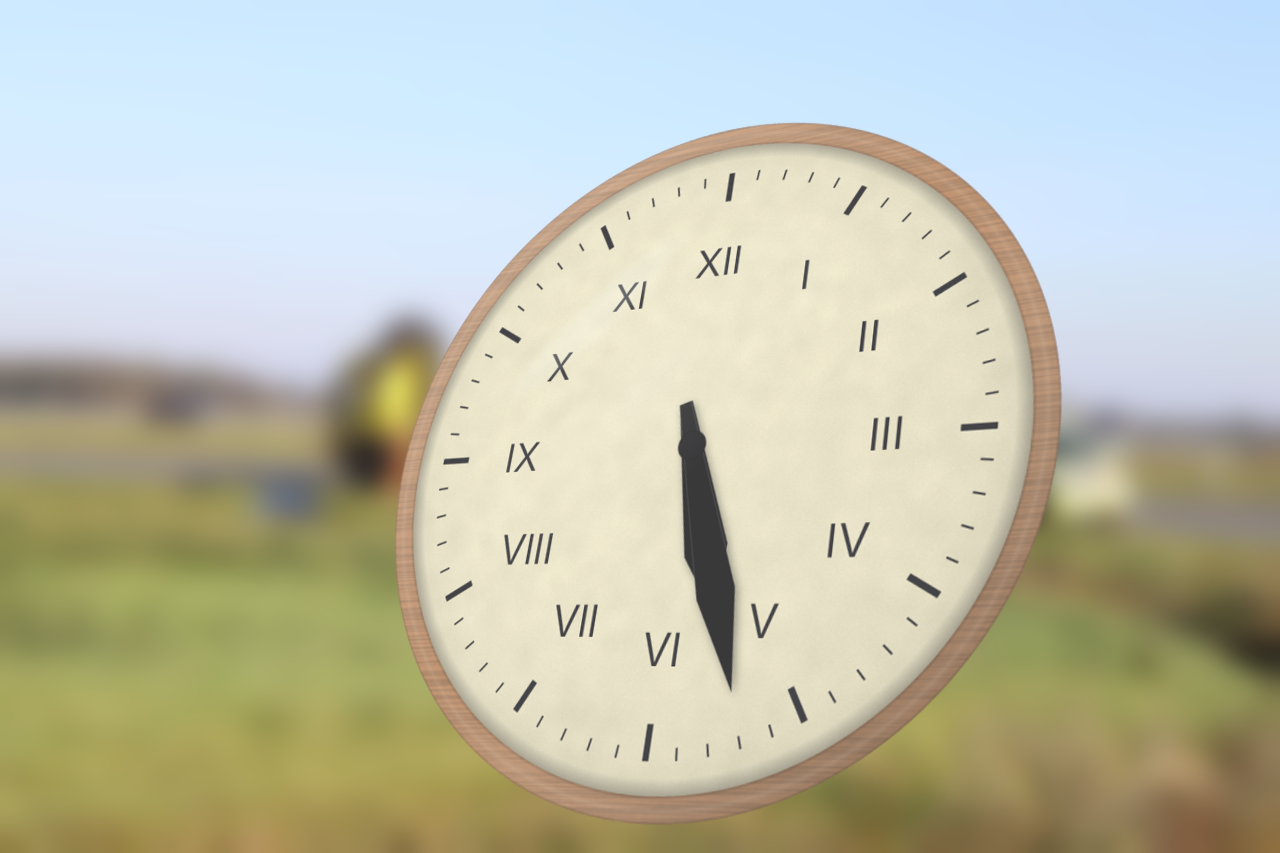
**5:27**
